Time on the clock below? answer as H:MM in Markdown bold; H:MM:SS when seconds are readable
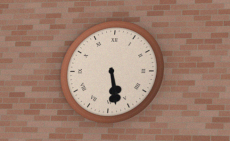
**5:28**
